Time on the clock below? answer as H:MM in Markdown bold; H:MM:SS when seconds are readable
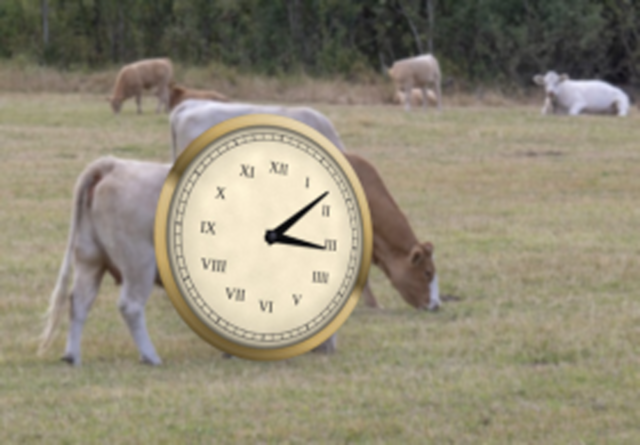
**3:08**
